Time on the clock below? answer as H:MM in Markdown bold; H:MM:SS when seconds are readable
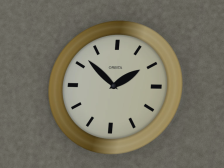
**1:52**
